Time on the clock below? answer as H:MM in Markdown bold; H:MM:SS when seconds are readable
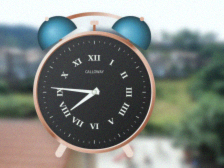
**7:46**
